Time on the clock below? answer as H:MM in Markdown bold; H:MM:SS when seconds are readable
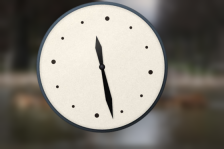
**11:27**
